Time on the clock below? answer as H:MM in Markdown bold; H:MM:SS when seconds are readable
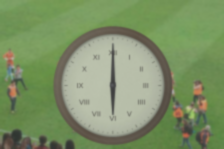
**6:00**
